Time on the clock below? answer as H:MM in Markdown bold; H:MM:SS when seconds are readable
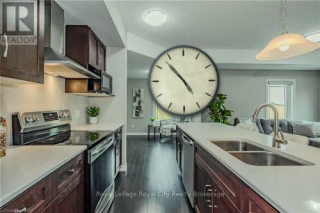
**4:53**
